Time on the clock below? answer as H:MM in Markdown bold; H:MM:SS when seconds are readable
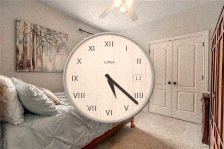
**5:22**
